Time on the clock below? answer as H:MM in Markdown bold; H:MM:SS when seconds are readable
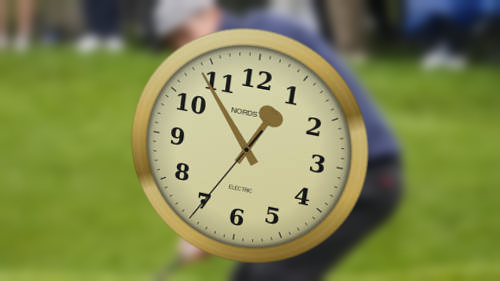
**12:53:35**
